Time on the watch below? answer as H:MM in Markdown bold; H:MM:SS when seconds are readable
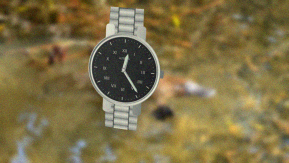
**12:24**
